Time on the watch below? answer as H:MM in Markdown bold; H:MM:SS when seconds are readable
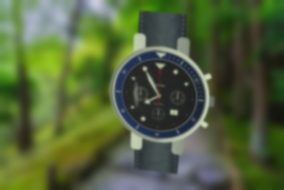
**7:55**
